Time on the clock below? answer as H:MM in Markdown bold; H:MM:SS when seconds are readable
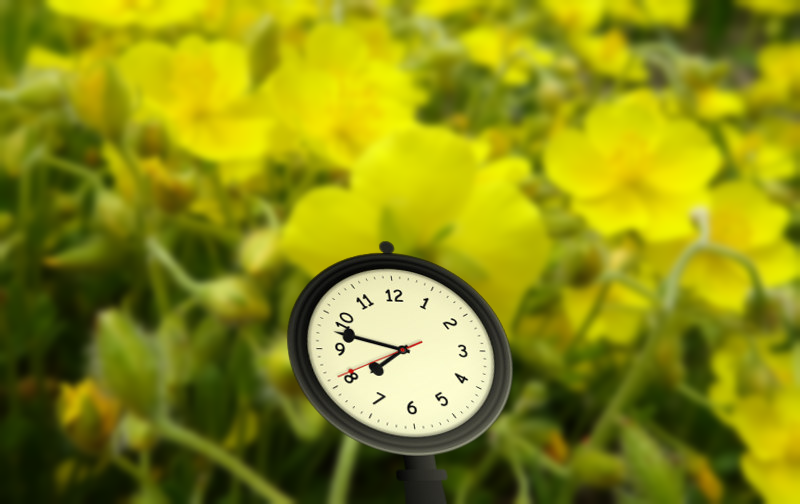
**7:47:41**
